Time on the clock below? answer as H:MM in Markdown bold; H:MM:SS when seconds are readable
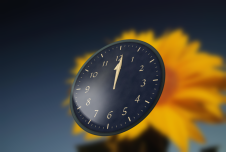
**12:01**
